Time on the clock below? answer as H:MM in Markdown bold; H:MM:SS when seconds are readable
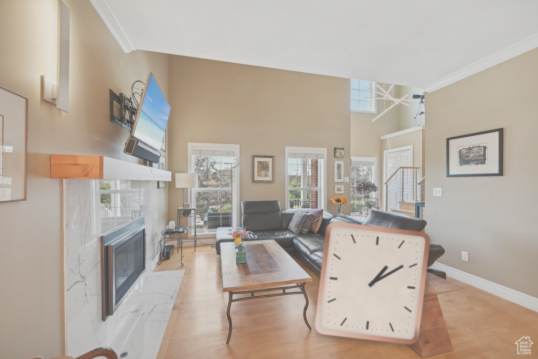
**1:09**
